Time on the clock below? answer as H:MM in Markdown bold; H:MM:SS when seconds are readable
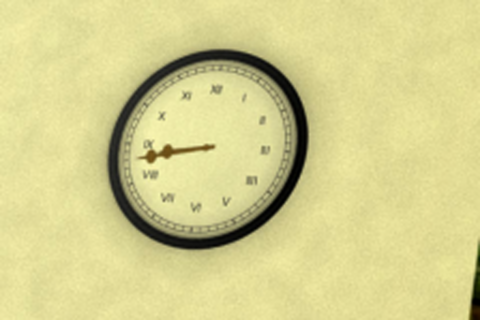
**8:43**
